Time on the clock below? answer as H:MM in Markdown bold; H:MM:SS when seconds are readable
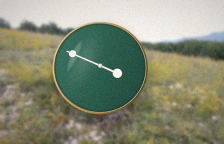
**3:49**
